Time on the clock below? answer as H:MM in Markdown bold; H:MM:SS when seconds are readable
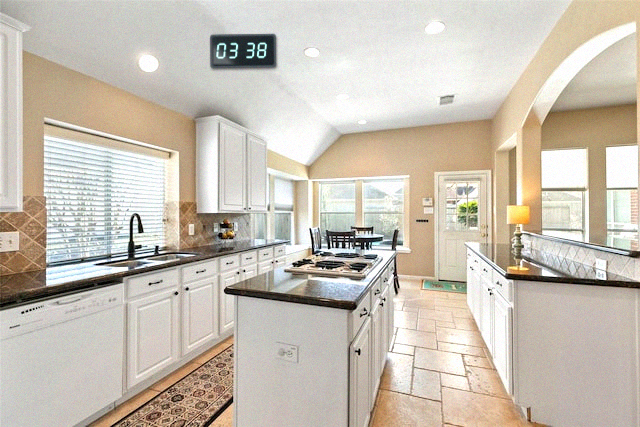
**3:38**
